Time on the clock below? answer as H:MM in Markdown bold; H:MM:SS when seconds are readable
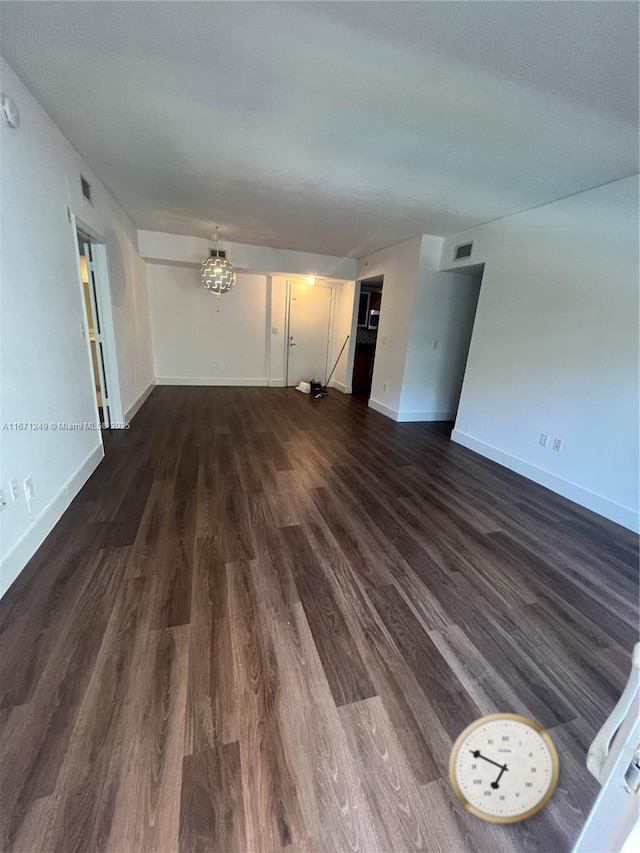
**6:49**
